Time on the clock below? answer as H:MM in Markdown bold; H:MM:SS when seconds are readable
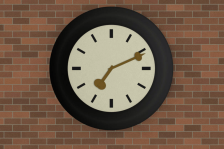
**7:11**
